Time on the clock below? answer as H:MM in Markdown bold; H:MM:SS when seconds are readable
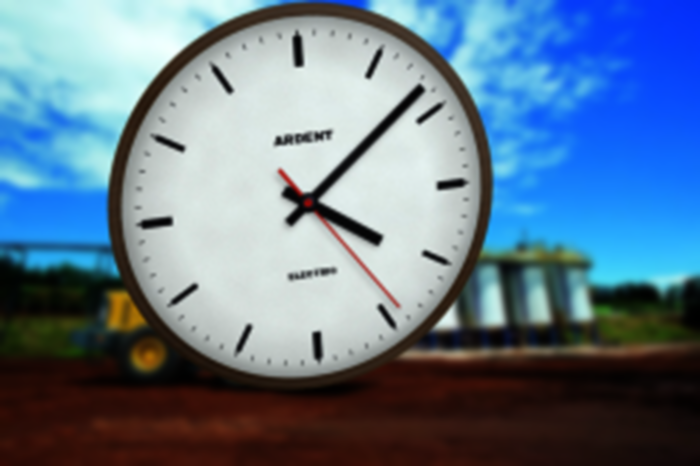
**4:08:24**
